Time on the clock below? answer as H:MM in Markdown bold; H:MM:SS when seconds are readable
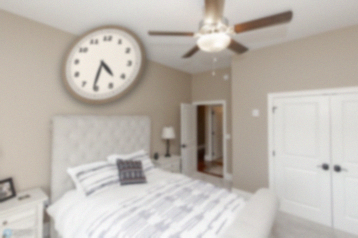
**4:31**
